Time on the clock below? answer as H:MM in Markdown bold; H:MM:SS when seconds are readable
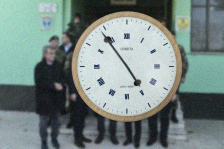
**4:54**
